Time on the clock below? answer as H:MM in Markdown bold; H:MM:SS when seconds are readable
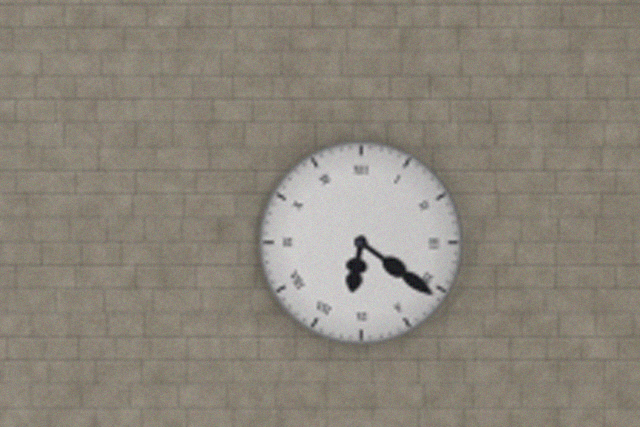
**6:21**
